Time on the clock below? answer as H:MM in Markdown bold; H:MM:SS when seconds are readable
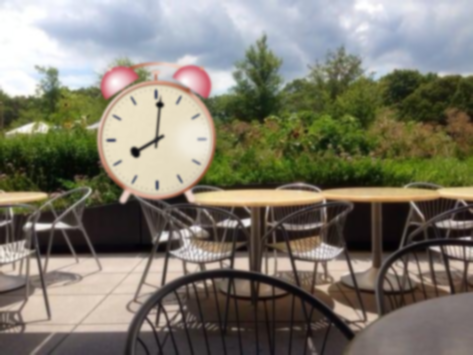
**8:01**
